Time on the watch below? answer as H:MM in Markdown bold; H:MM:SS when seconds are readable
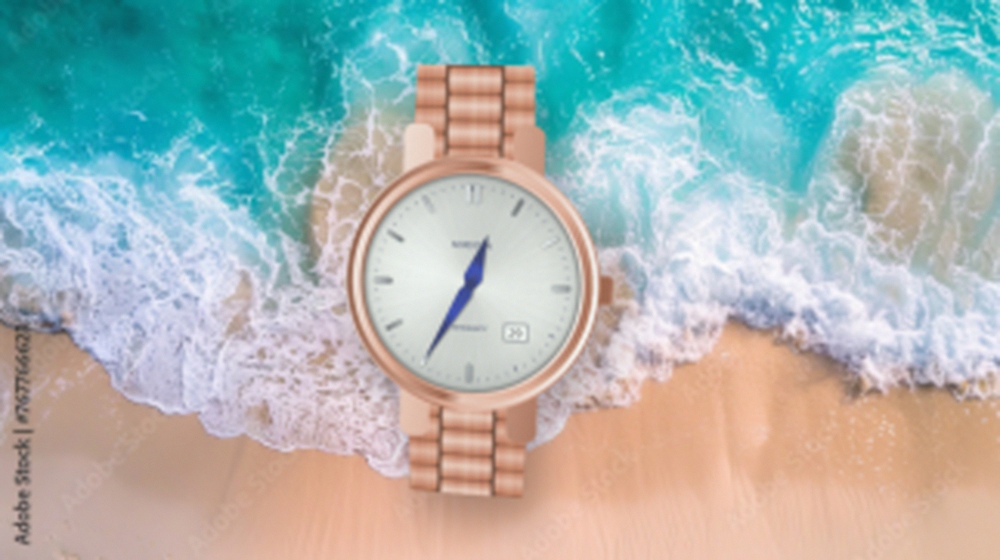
**12:35**
